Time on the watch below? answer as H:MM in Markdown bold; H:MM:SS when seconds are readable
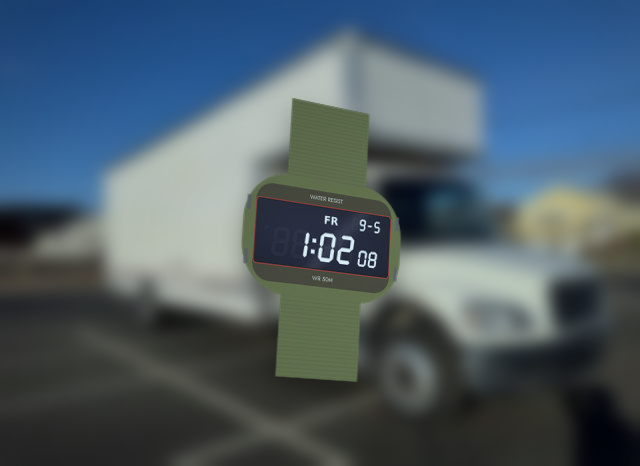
**1:02:08**
